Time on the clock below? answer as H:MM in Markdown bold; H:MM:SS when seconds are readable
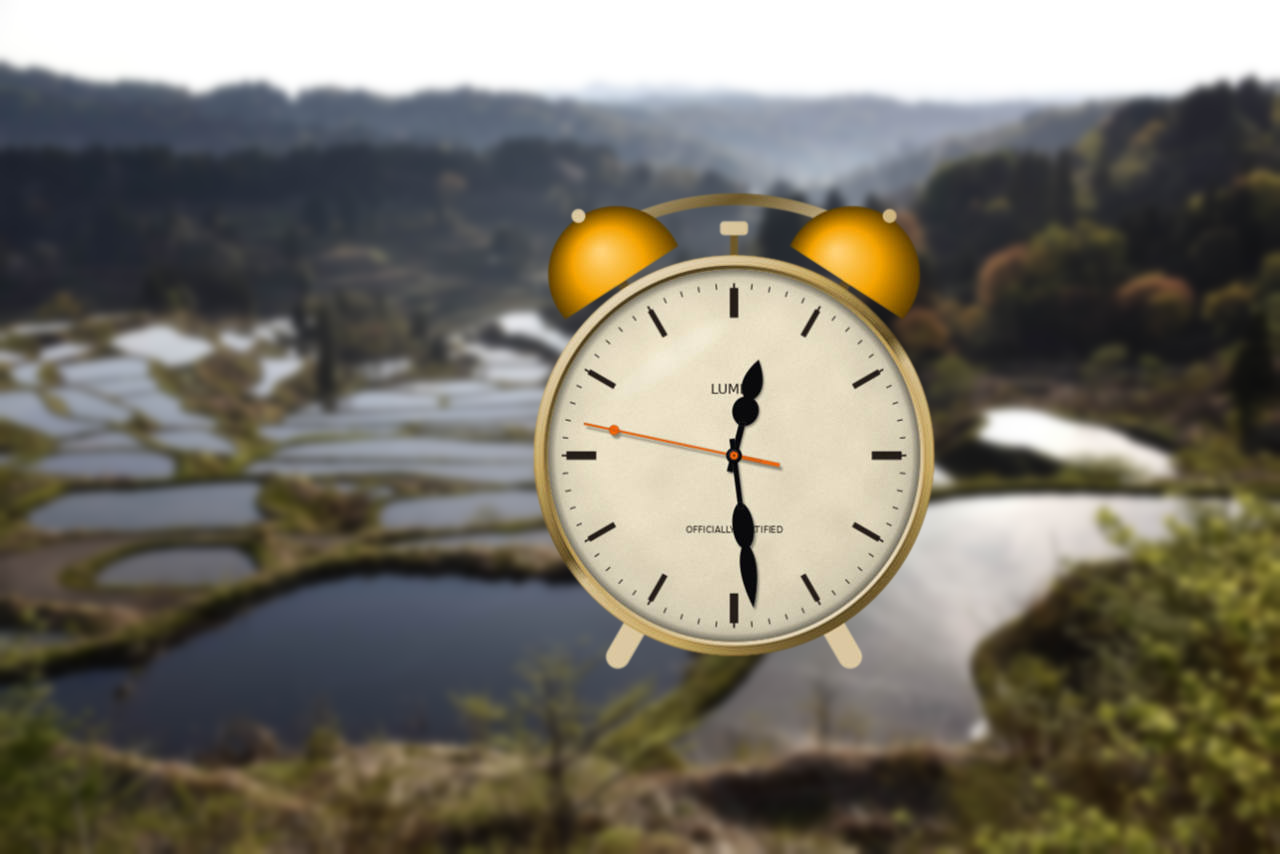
**12:28:47**
